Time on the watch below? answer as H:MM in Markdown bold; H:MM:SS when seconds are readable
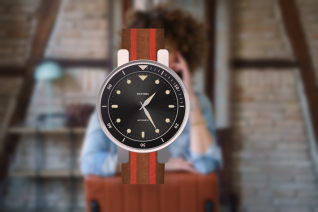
**1:25**
